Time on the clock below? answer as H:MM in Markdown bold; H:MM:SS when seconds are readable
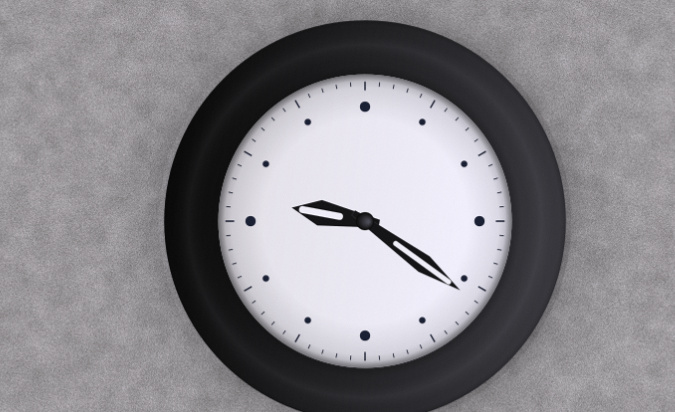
**9:21**
